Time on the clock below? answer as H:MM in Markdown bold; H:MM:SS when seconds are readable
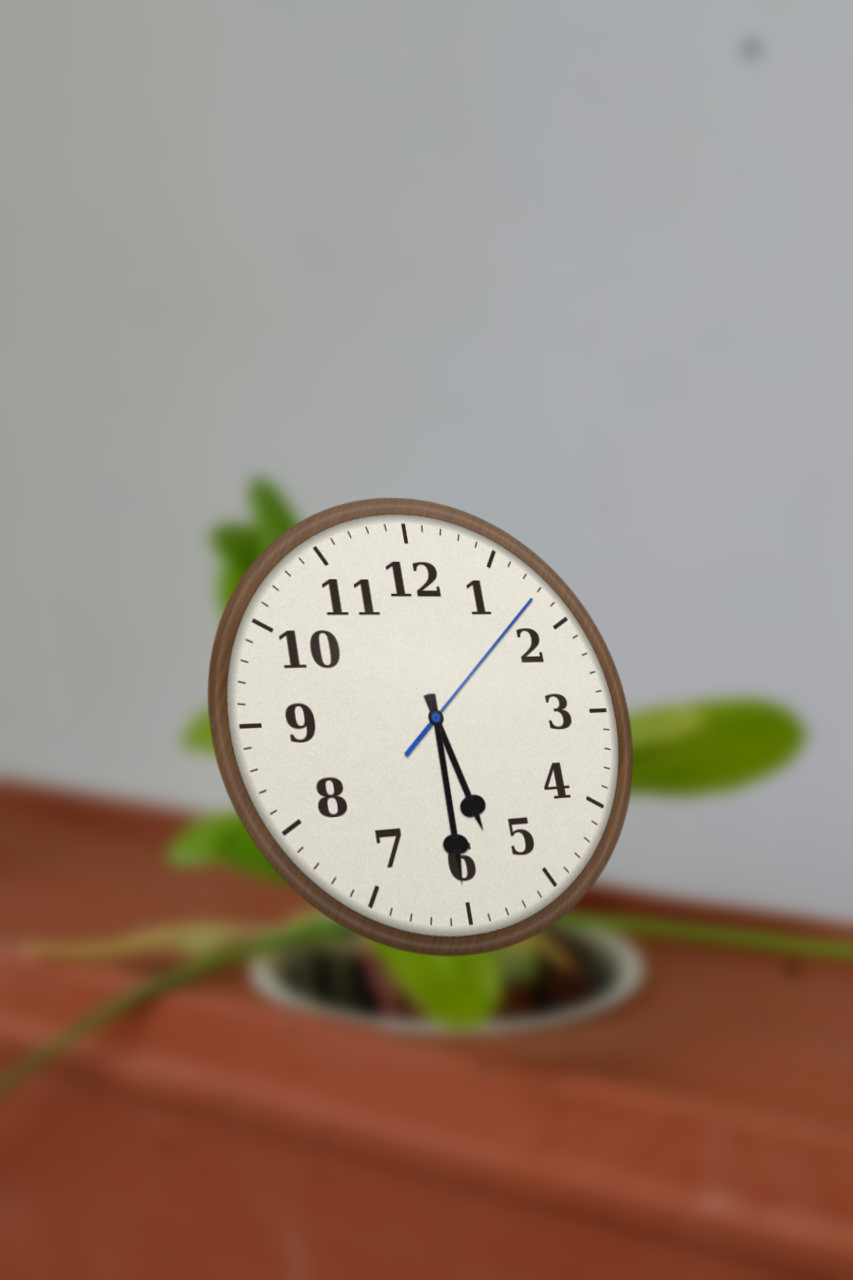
**5:30:08**
